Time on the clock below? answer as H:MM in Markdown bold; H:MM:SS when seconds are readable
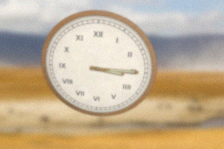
**3:15**
